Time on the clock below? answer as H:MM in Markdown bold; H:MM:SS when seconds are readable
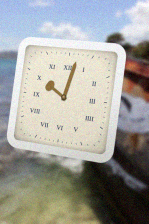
**10:02**
